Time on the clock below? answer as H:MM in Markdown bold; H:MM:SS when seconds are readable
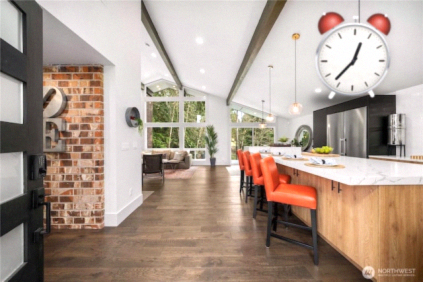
**12:37**
